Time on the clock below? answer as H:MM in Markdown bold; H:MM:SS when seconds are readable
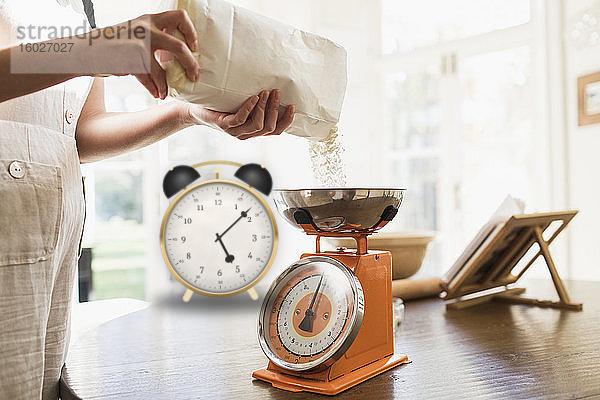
**5:08**
